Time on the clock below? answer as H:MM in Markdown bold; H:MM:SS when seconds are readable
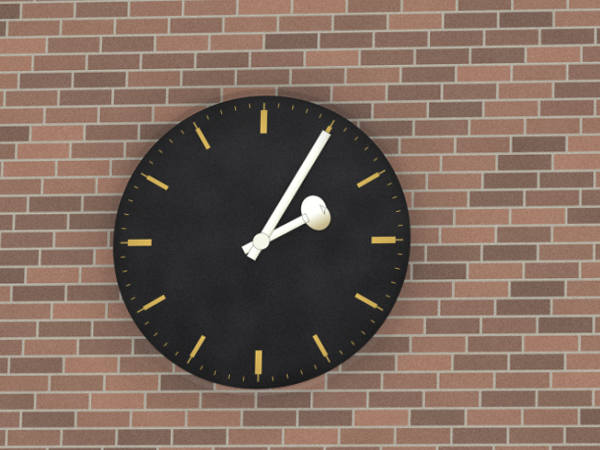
**2:05**
